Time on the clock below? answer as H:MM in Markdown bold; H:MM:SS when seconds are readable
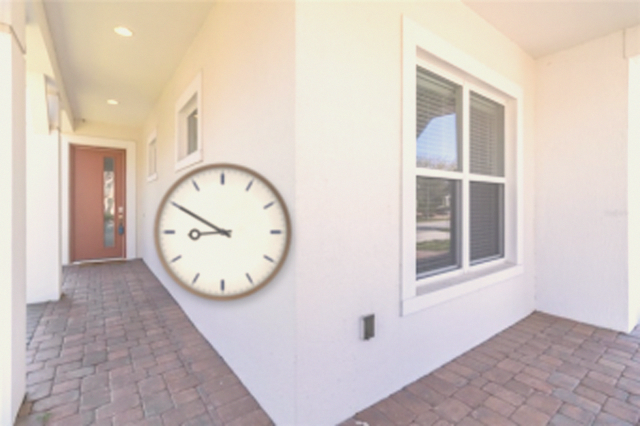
**8:50**
